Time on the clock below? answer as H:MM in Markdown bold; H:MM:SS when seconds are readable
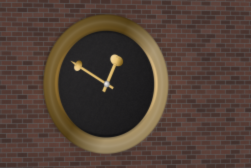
**12:50**
